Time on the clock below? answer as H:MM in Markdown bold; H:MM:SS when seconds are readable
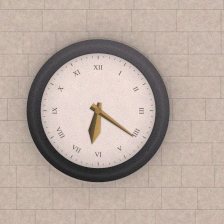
**6:21**
